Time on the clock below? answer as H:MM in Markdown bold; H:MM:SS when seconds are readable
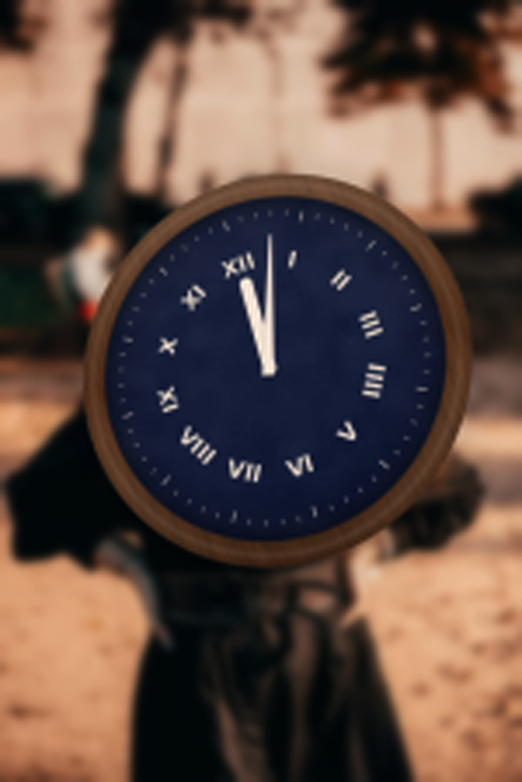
**12:03**
